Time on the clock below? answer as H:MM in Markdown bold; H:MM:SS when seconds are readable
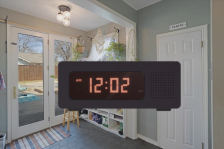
**12:02**
